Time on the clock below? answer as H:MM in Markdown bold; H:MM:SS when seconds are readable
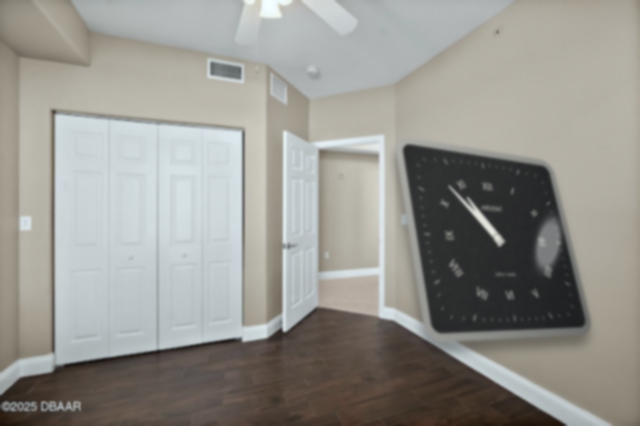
**10:53**
